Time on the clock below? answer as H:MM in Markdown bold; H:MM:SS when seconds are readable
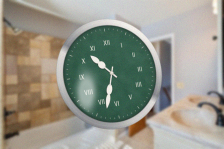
**10:33**
